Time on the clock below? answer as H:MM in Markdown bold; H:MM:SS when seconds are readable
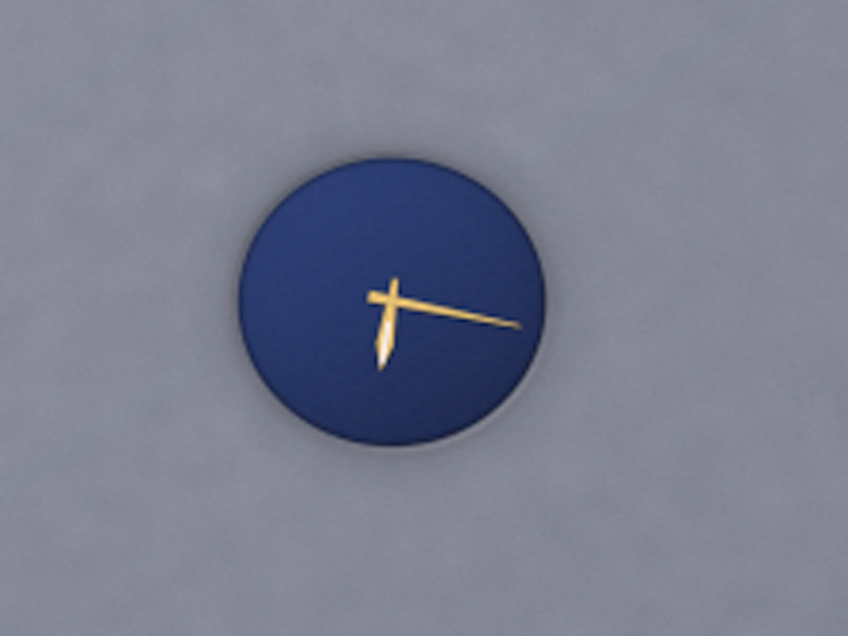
**6:17**
